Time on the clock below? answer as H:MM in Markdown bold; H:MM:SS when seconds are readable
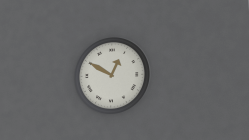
**12:50**
